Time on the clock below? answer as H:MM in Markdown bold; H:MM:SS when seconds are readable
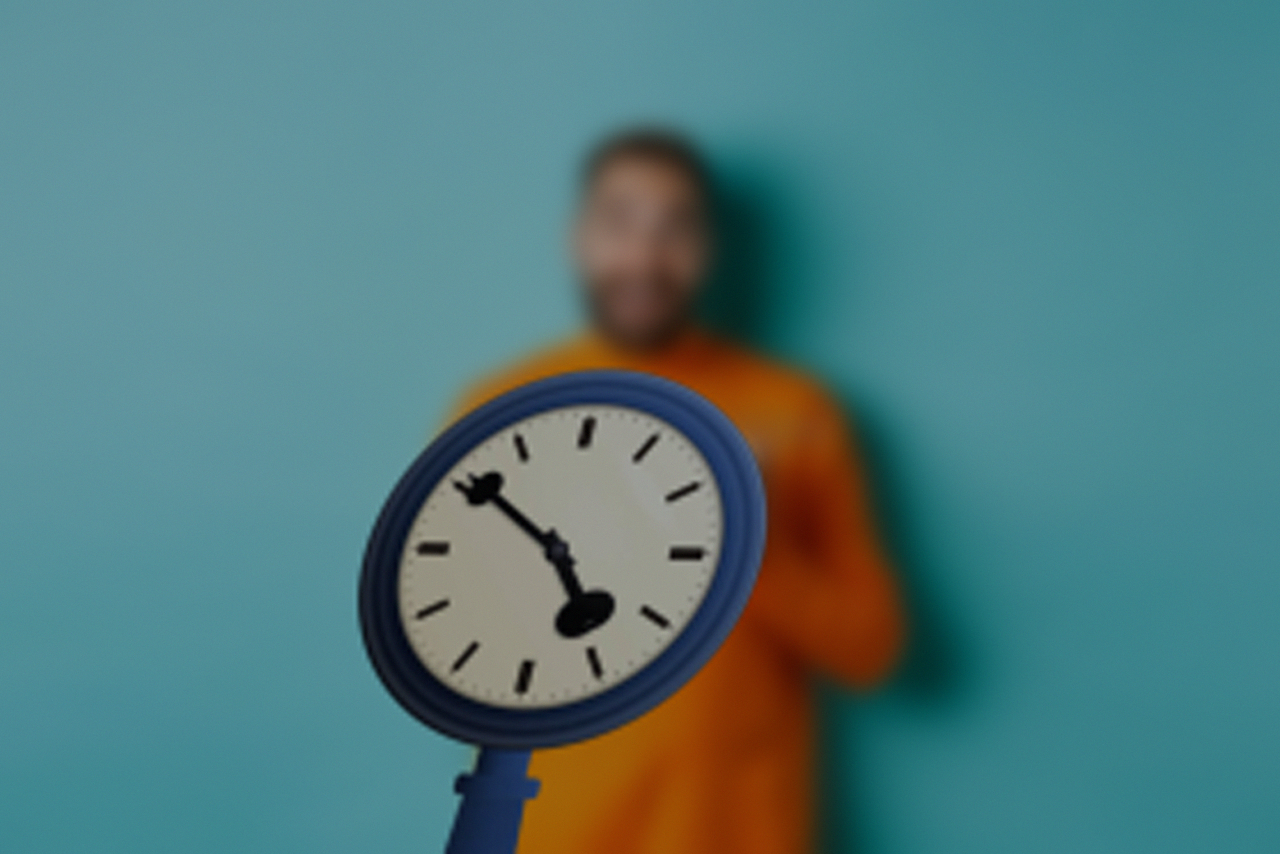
**4:51**
